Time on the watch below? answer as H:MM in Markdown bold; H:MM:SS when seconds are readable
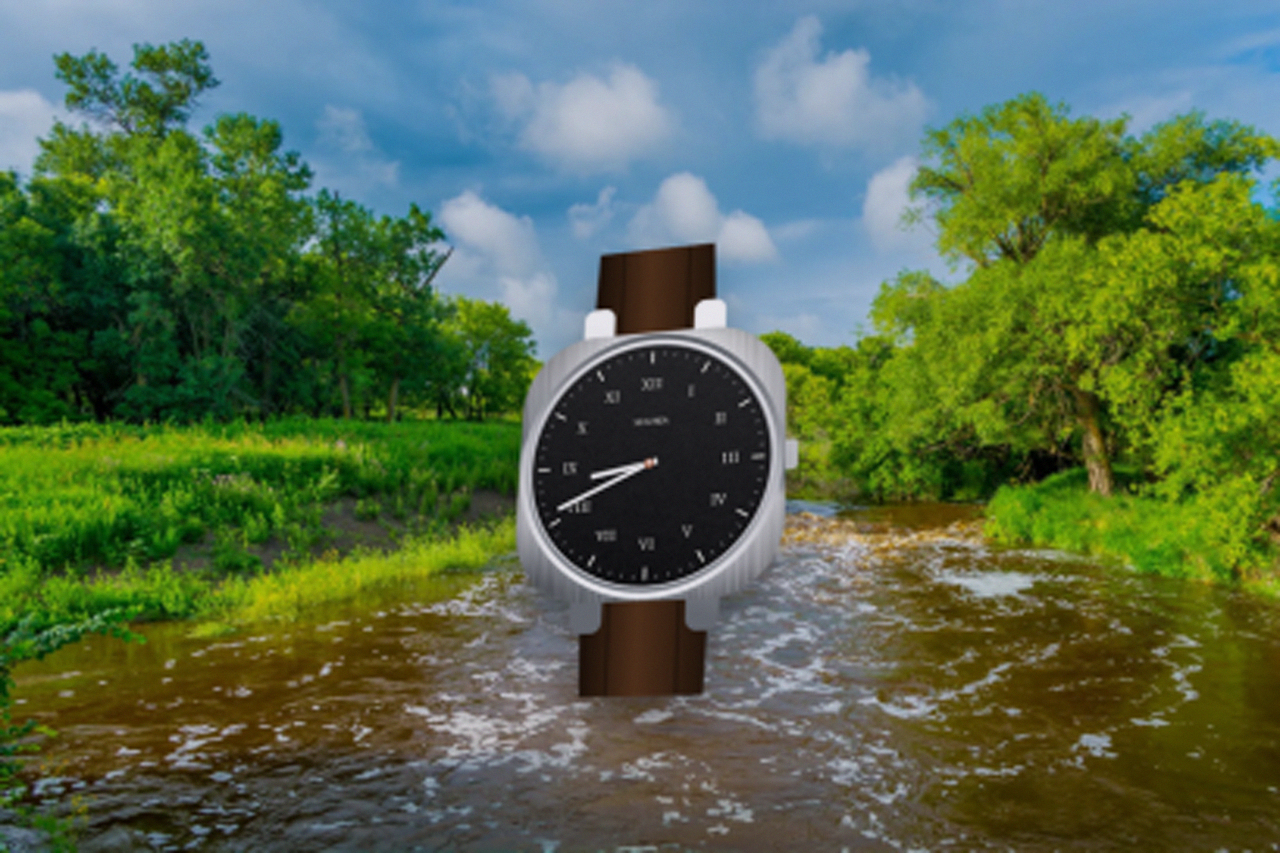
**8:41**
